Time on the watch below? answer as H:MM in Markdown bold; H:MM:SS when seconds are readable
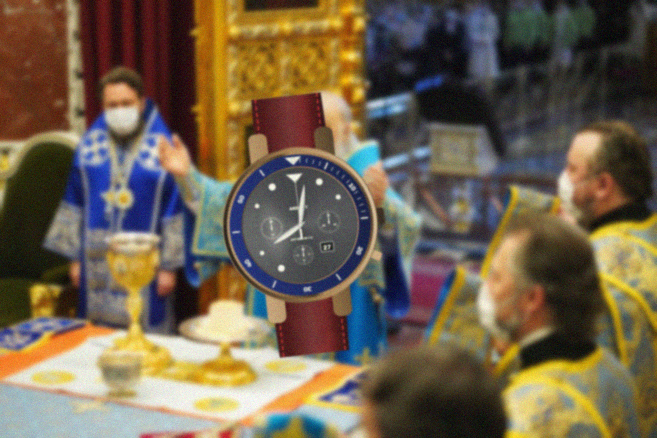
**8:02**
